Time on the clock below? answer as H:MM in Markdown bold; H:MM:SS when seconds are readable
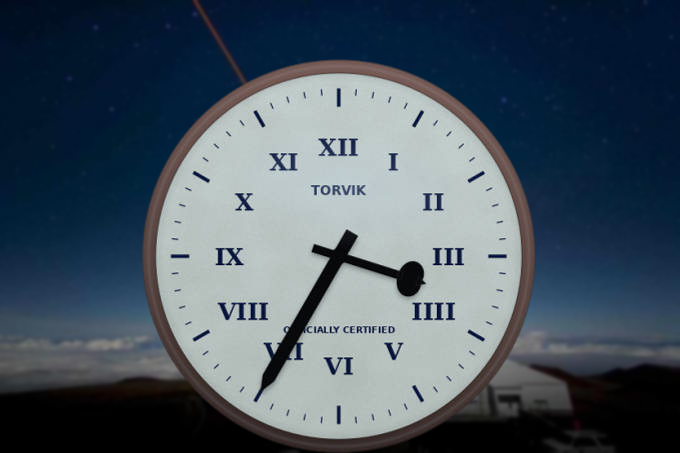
**3:35**
